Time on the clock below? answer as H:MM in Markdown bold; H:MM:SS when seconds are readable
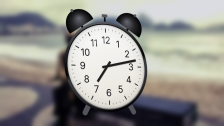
**7:13**
